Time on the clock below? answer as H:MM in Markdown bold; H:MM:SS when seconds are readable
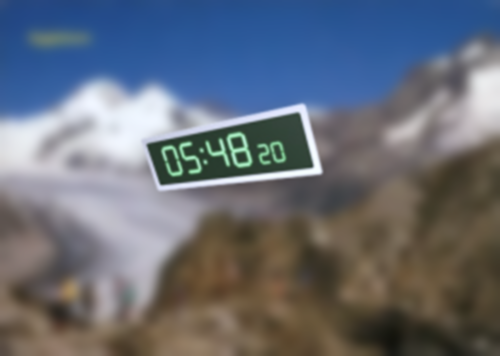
**5:48:20**
